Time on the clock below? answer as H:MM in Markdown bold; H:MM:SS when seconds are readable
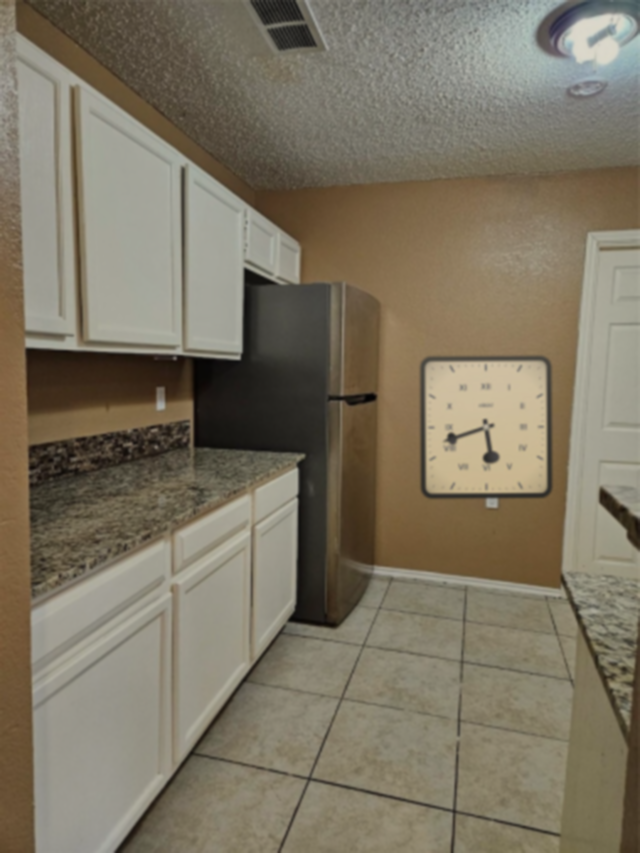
**5:42**
